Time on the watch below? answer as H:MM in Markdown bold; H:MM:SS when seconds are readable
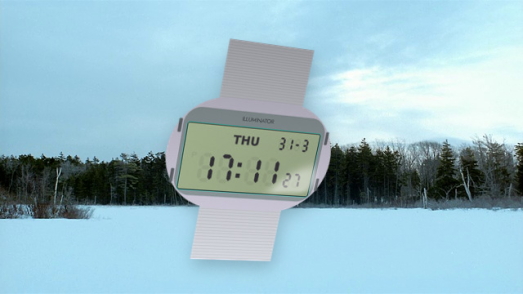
**17:11:27**
